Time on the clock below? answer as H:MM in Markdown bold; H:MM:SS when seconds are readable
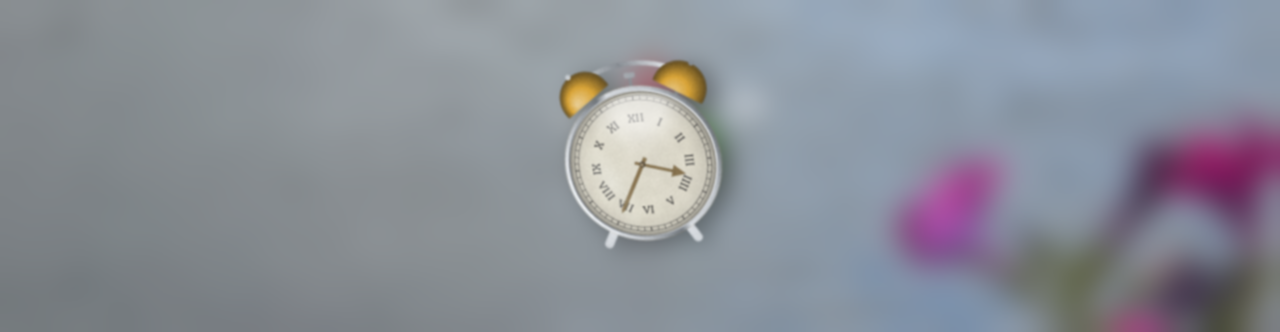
**3:35**
